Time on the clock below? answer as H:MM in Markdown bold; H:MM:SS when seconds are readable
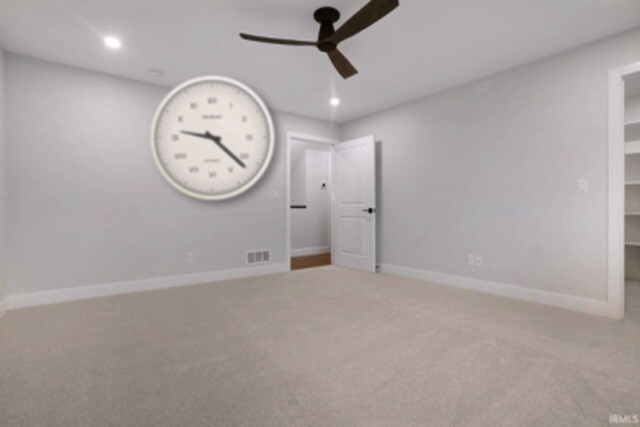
**9:22**
